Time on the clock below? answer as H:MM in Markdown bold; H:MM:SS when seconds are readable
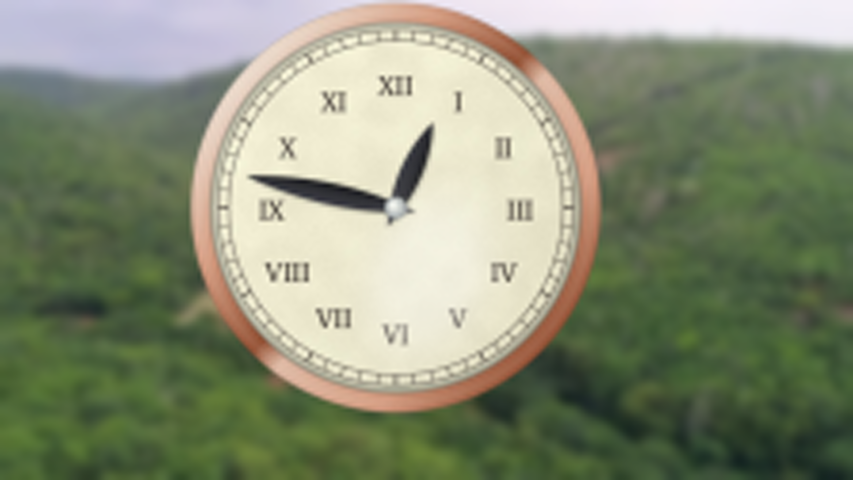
**12:47**
